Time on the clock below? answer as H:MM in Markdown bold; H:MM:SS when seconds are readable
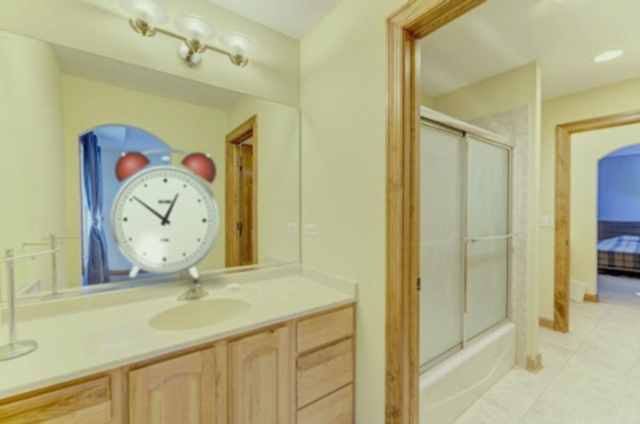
**12:51**
